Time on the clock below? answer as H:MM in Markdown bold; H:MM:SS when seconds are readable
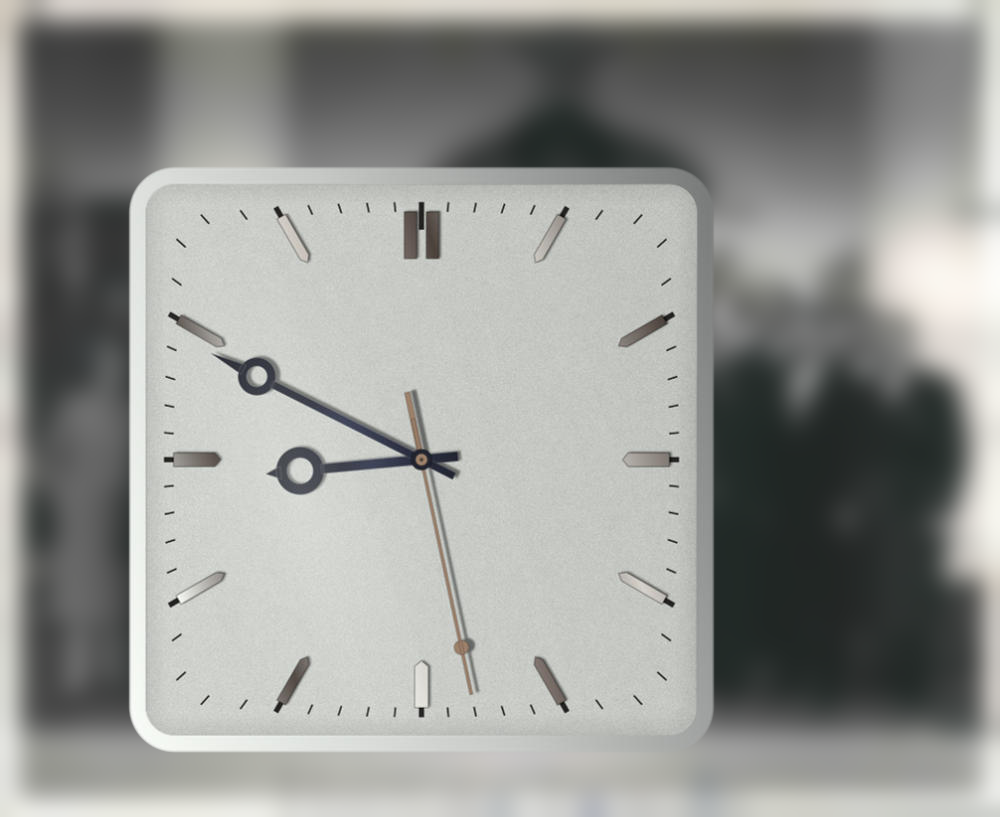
**8:49:28**
